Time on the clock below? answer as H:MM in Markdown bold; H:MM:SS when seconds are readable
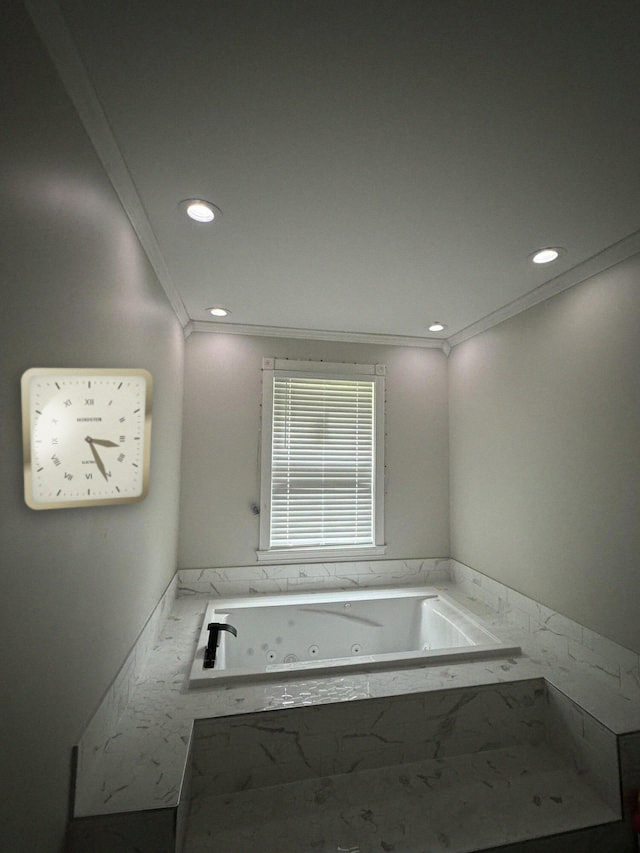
**3:26**
